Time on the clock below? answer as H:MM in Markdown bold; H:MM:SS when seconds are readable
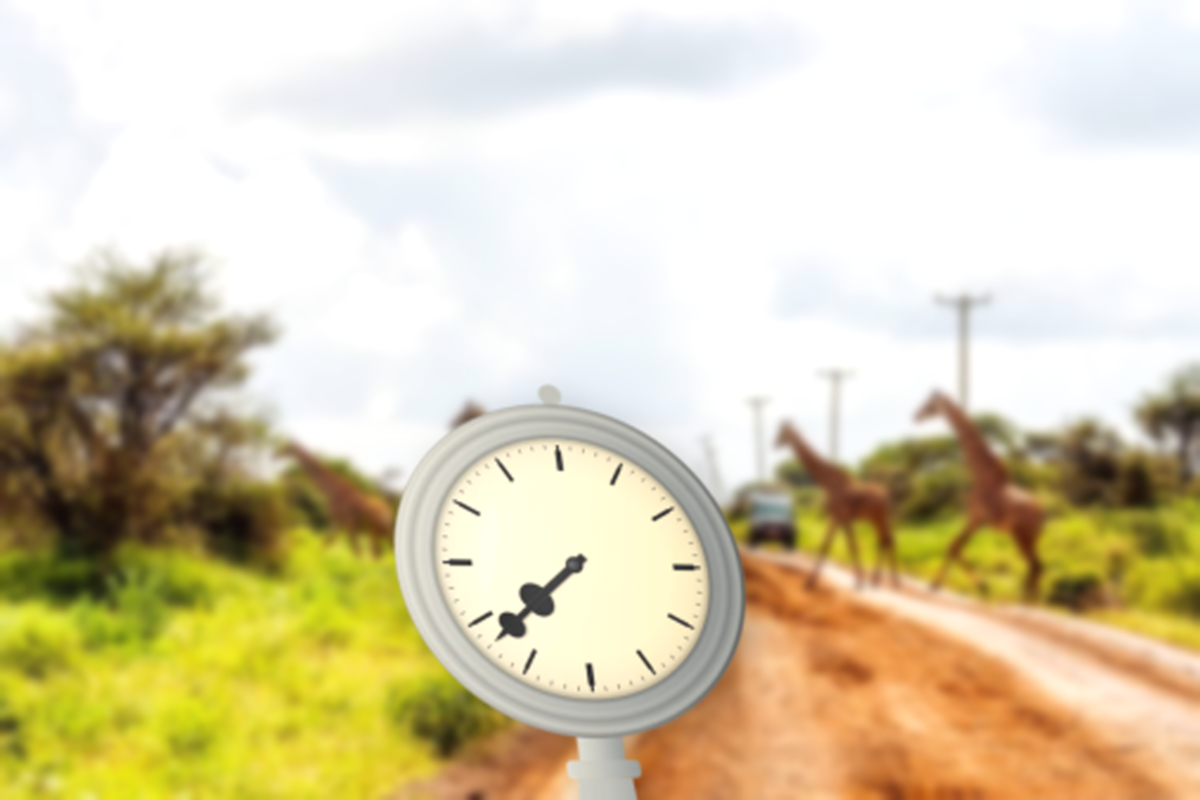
**7:38**
